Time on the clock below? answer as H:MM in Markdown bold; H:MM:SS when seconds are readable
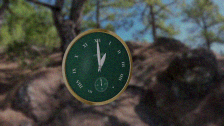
**1:00**
